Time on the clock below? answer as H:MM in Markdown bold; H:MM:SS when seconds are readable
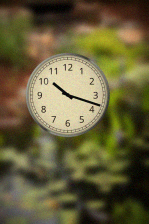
**10:18**
